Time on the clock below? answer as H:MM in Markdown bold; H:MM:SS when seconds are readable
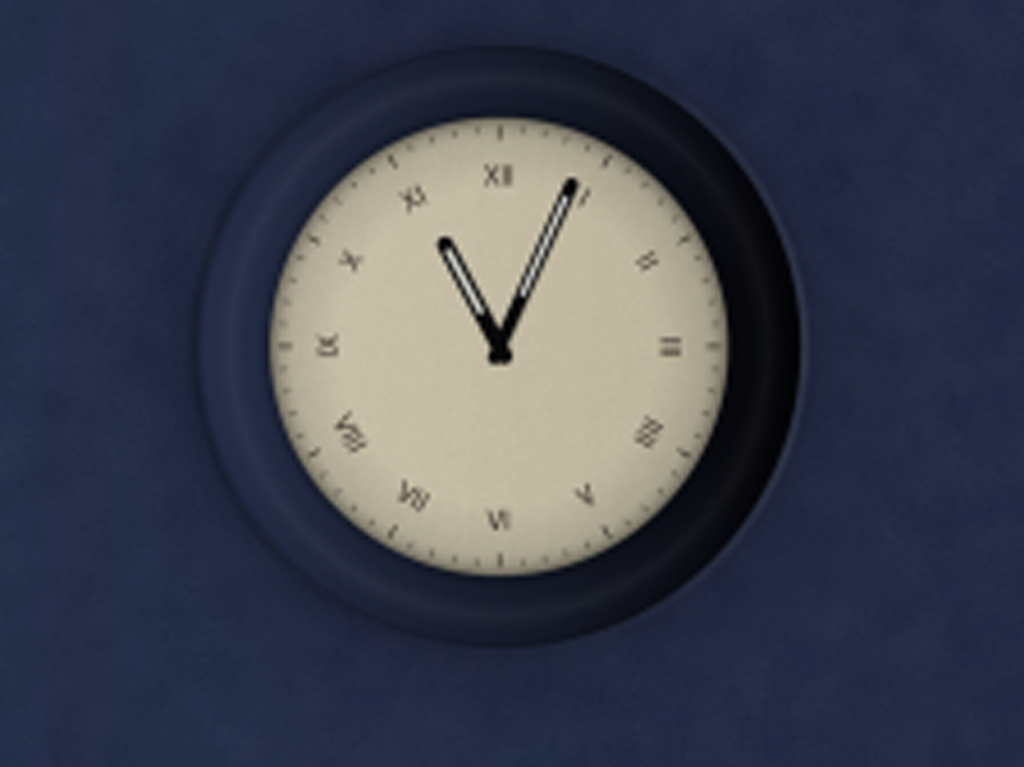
**11:04**
